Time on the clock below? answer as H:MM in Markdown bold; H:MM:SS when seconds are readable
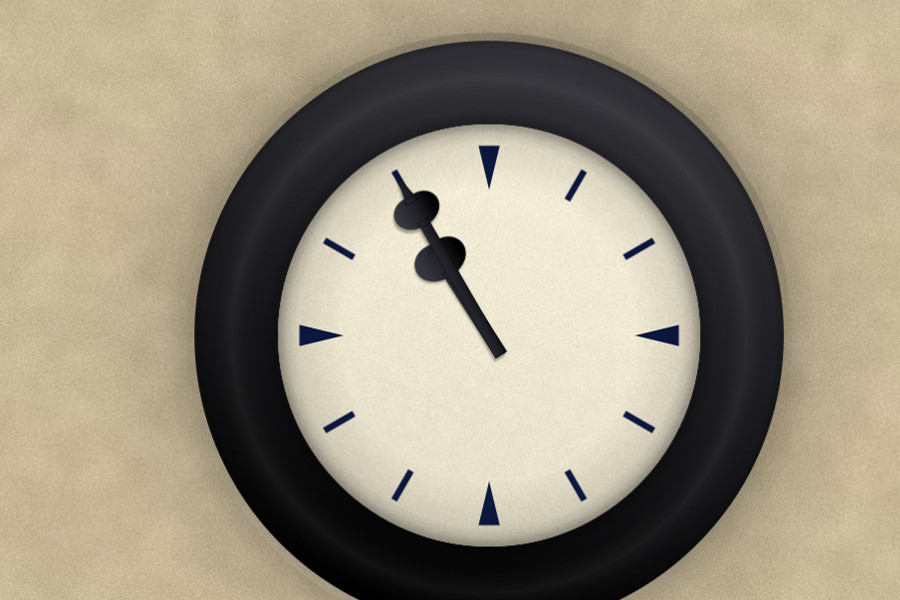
**10:55**
